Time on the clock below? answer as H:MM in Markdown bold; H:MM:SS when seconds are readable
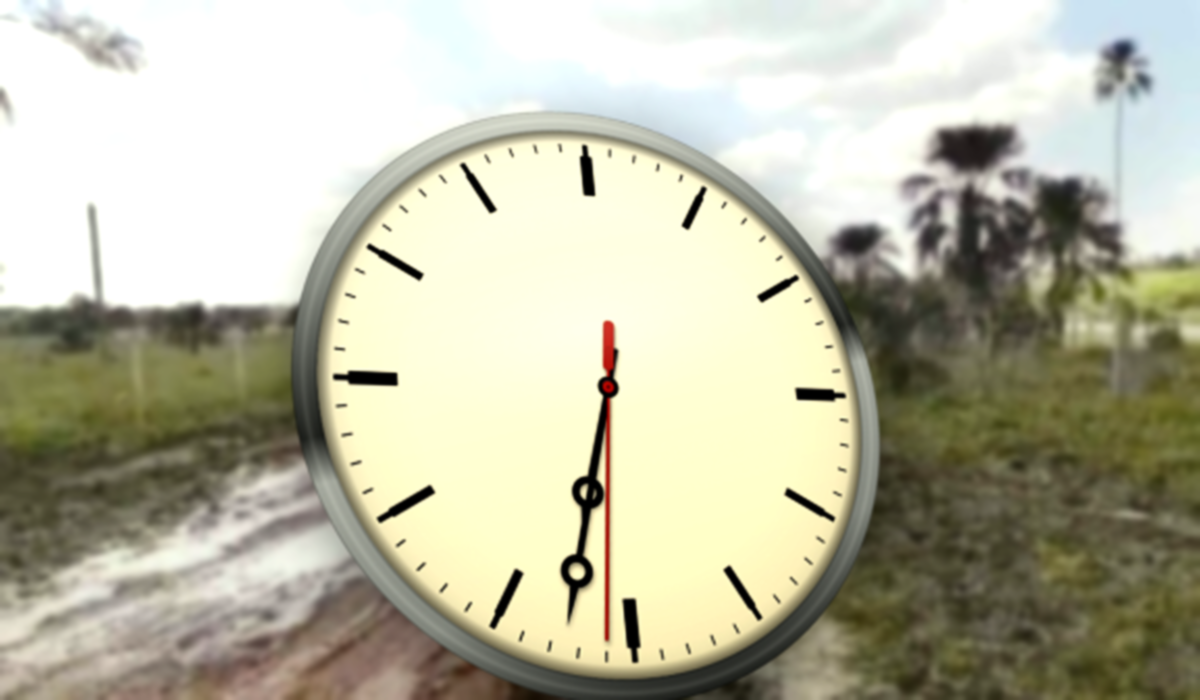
**6:32:31**
